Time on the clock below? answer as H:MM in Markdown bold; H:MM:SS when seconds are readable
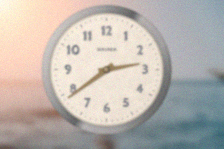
**2:39**
